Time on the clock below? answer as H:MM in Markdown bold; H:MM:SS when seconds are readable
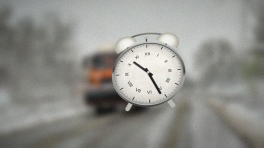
**10:26**
